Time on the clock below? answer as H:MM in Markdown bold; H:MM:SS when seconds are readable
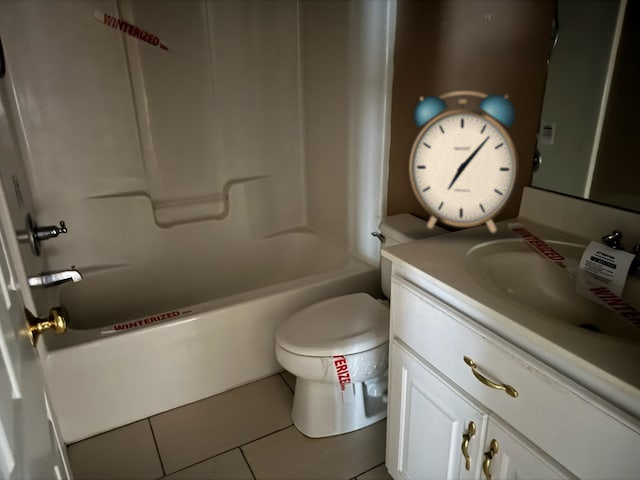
**7:07**
